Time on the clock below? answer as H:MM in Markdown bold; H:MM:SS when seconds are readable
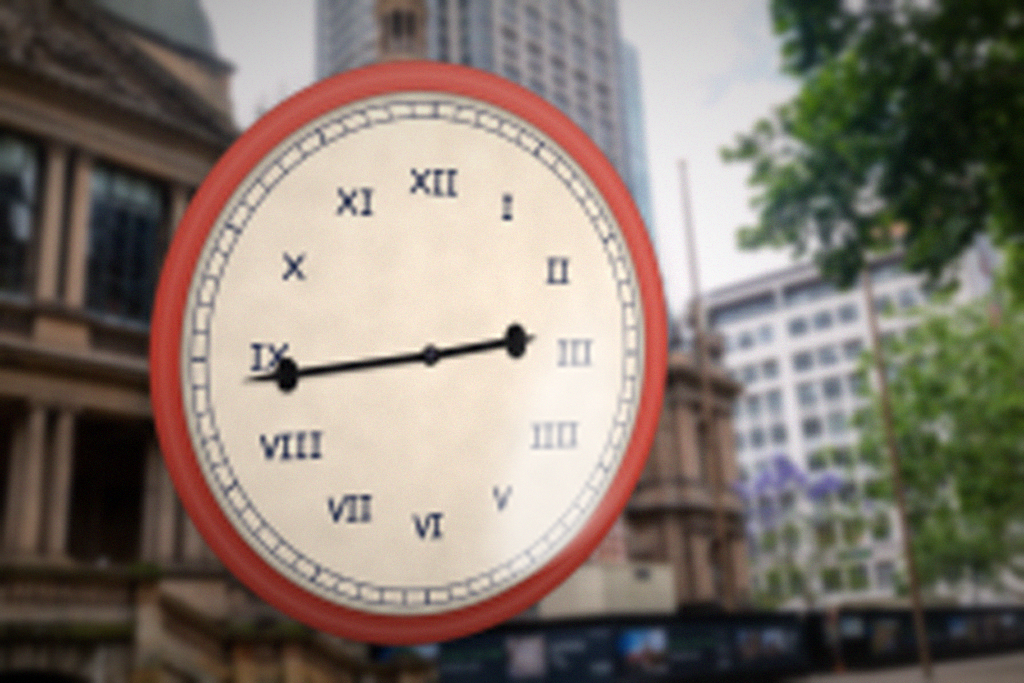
**2:44**
